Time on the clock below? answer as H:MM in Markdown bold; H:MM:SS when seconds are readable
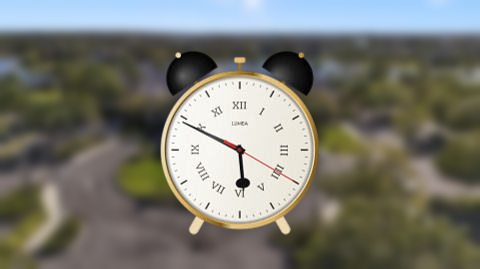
**5:49:20**
